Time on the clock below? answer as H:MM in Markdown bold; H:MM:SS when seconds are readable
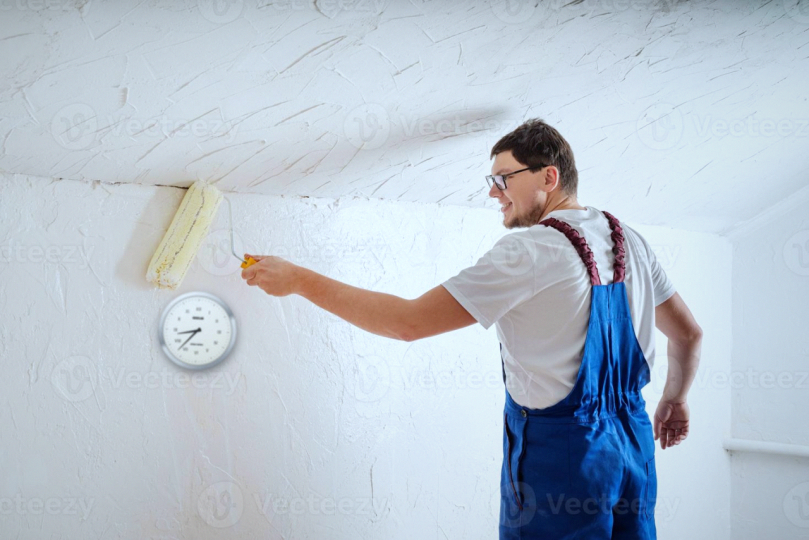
**8:37**
